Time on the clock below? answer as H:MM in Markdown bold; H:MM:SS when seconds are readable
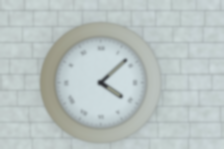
**4:08**
